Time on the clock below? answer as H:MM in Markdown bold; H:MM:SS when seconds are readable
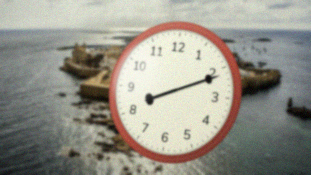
**8:11**
